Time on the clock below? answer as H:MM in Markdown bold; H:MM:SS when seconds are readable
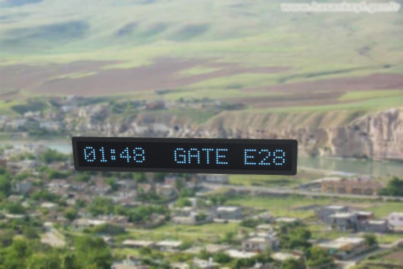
**1:48**
